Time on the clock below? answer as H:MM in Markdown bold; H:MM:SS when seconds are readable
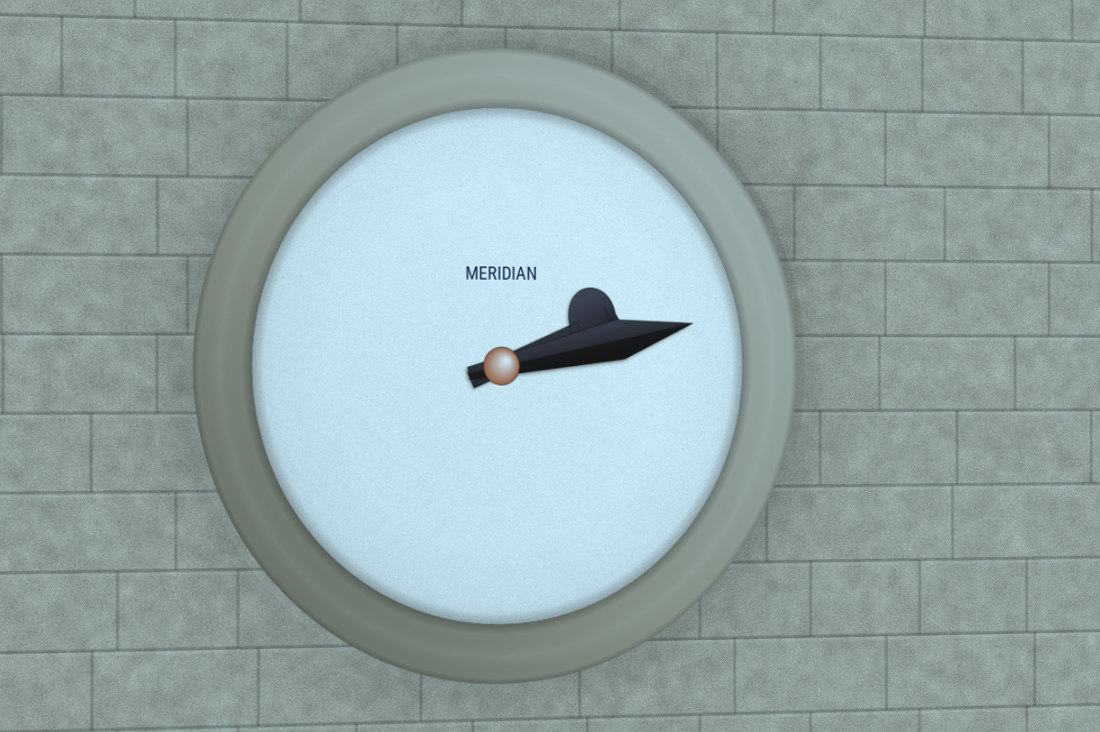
**2:13**
